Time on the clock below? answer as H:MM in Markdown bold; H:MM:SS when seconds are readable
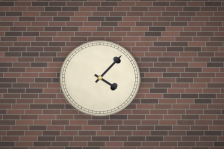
**4:07**
